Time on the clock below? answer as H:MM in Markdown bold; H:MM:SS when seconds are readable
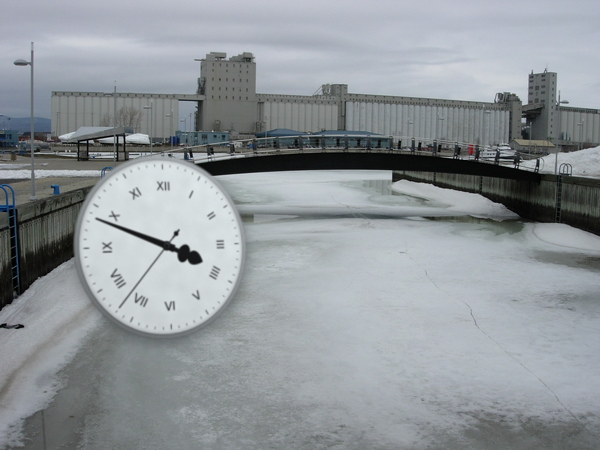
**3:48:37**
